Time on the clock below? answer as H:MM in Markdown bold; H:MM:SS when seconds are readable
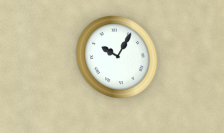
**10:06**
